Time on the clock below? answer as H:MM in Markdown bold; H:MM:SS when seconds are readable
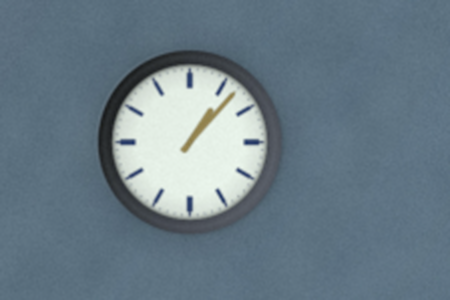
**1:07**
